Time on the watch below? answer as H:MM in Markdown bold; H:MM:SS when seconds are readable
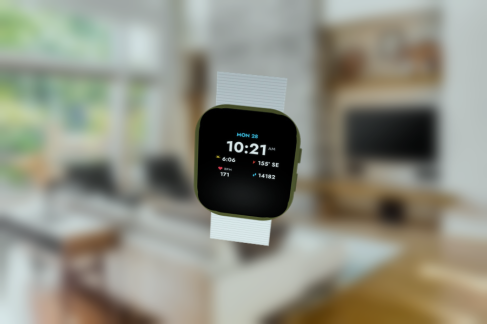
**10:21**
